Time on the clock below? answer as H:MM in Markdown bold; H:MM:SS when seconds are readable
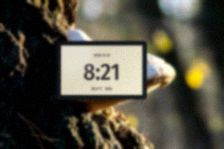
**8:21**
